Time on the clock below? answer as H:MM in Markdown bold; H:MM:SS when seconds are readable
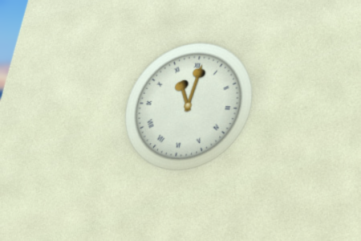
**11:01**
